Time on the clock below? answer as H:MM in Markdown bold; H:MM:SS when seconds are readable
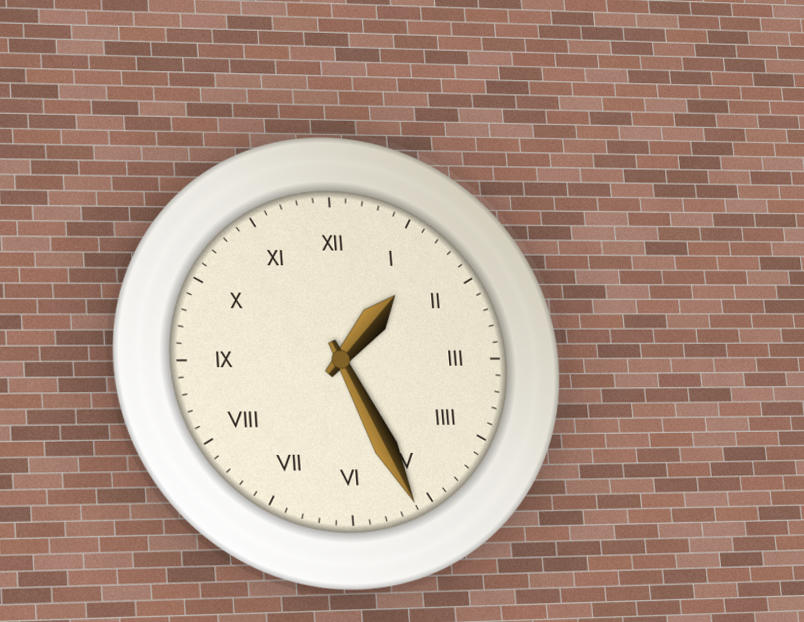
**1:26**
